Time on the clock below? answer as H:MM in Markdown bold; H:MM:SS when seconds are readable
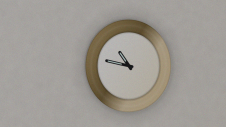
**10:47**
